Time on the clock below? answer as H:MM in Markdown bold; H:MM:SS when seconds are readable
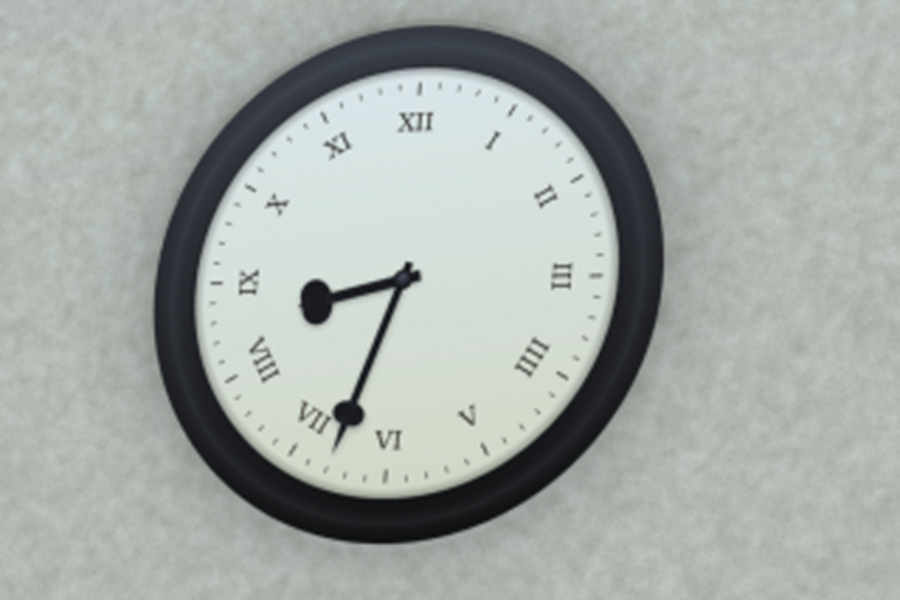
**8:33**
